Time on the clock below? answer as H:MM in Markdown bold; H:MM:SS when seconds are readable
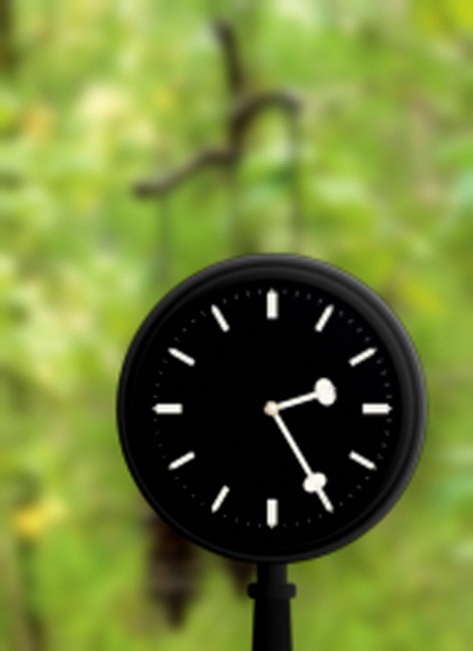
**2:25**
